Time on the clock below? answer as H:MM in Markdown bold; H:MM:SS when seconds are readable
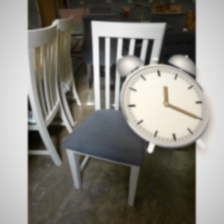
**12:20**
